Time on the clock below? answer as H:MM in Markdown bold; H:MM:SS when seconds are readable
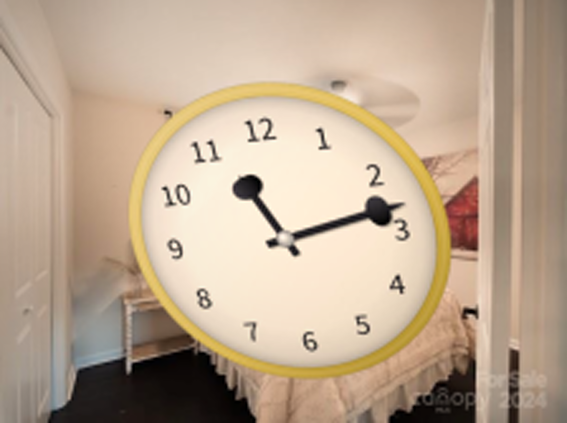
**11:13**
